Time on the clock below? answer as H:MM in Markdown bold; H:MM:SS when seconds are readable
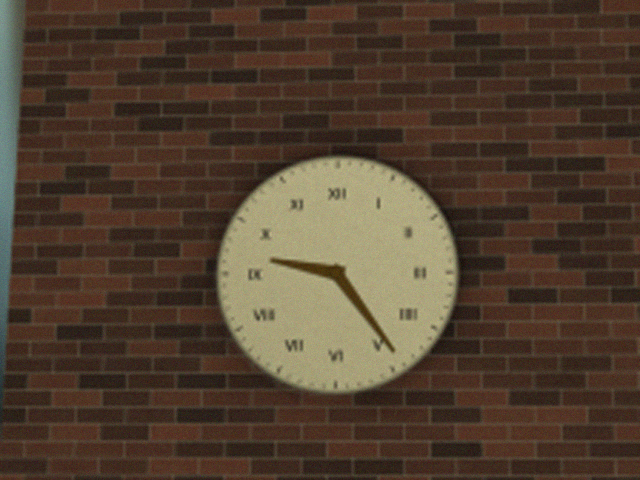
**9:24**
